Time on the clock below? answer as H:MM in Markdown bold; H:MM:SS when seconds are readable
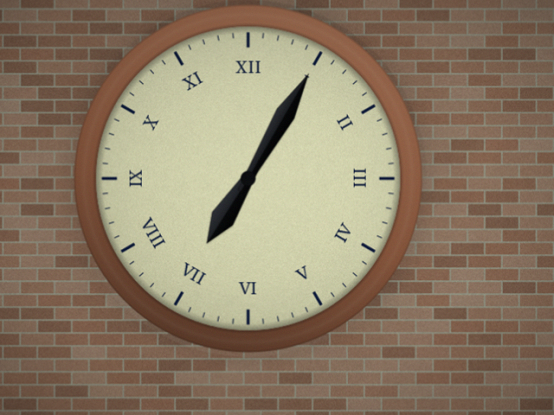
**7:05**
